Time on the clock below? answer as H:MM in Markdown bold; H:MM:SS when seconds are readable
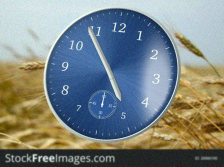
**4:54**
